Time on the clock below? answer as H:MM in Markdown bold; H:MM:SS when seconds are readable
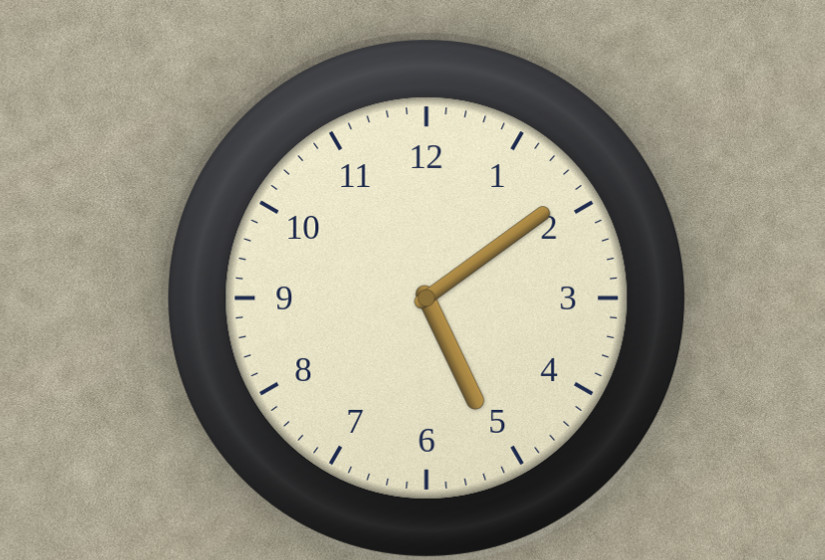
**5:09**
